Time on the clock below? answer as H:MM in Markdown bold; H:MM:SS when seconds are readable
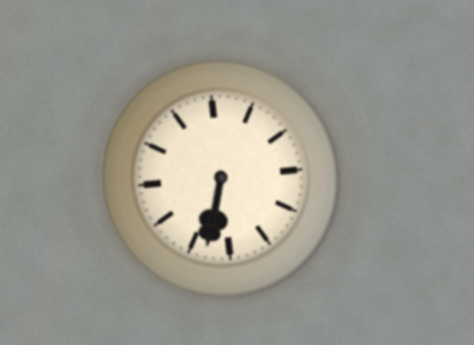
**6:33**
